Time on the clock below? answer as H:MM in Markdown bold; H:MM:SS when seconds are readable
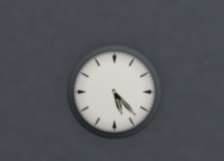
**5:23**
